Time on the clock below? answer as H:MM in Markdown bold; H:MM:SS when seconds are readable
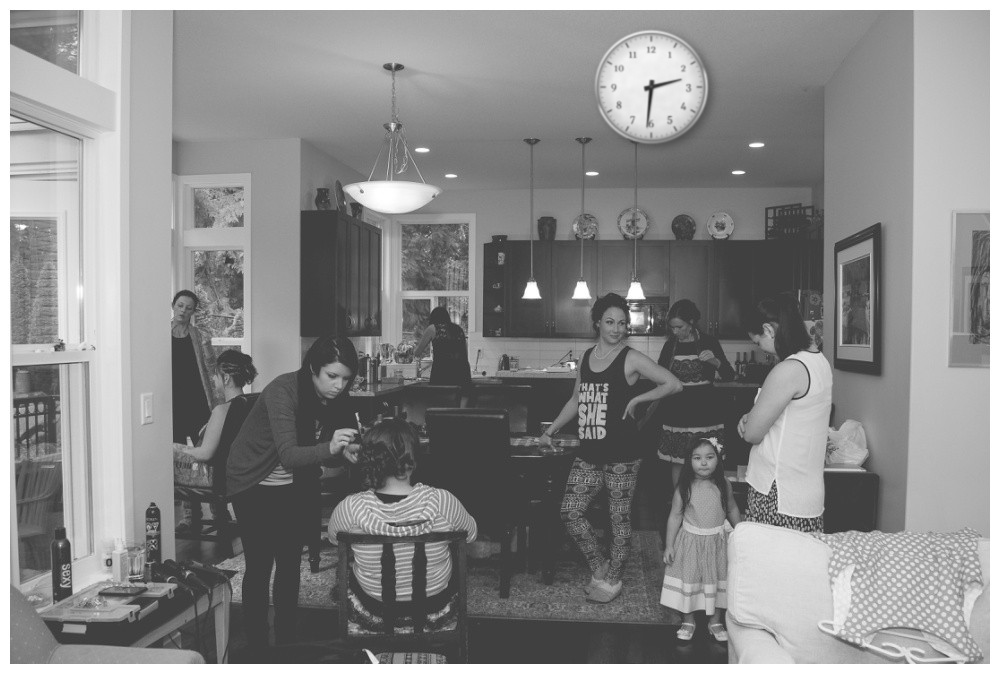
**2:31**
